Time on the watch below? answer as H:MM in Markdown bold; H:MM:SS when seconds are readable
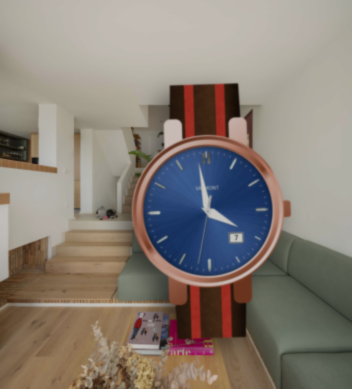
**3:58:32**
